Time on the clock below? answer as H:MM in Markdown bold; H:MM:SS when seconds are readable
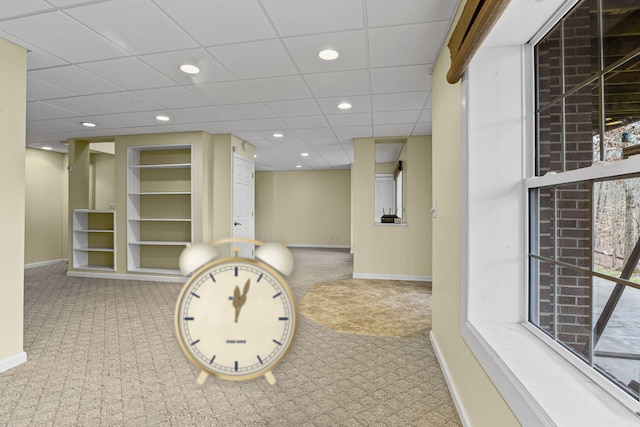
**12:03**
